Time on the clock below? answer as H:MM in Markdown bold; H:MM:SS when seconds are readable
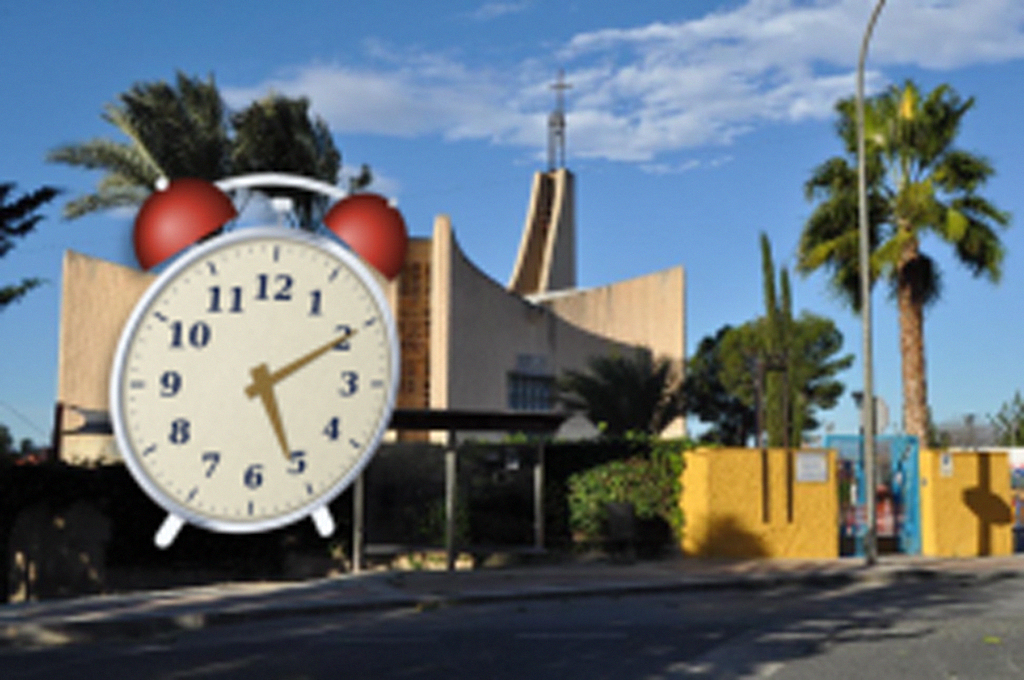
**5:10**
